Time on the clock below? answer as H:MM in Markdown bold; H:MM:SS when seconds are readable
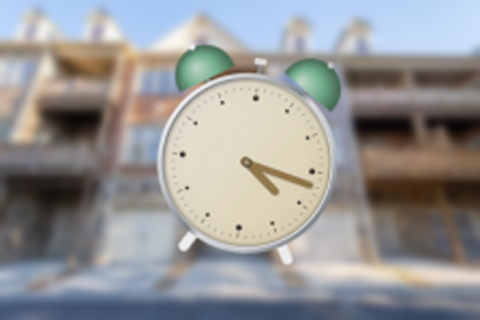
**4:17**
